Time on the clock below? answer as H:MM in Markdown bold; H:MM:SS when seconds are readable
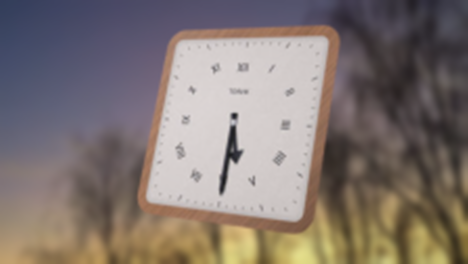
**5:30**
